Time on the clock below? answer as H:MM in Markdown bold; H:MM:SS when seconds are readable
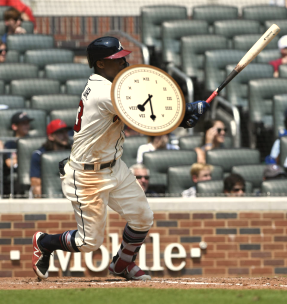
**7:30**
